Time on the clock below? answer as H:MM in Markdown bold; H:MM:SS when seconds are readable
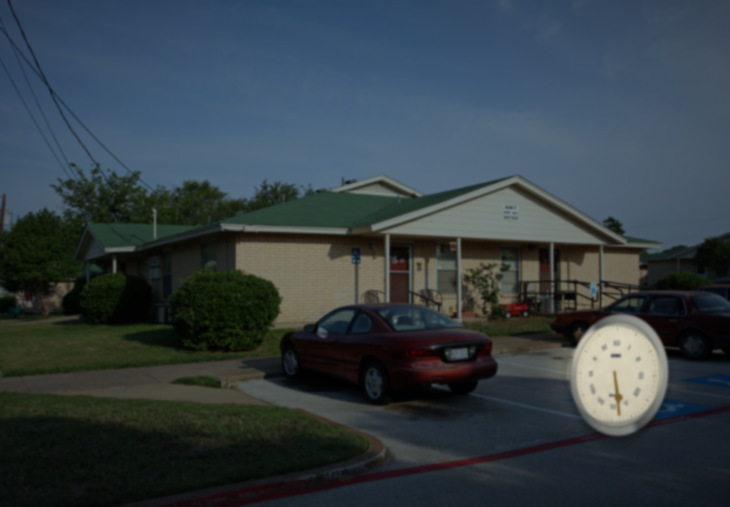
**5:28**
